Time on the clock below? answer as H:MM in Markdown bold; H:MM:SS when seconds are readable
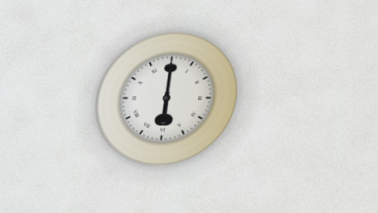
**6:00**
